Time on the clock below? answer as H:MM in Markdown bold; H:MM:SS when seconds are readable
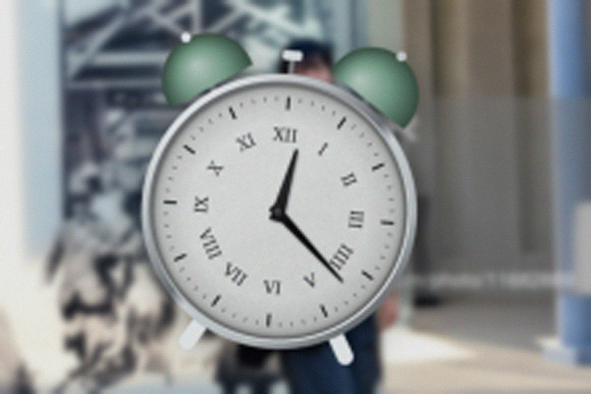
**12:22**
